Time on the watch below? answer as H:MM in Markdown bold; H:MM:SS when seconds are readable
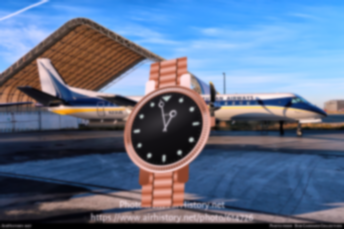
**12:58**
